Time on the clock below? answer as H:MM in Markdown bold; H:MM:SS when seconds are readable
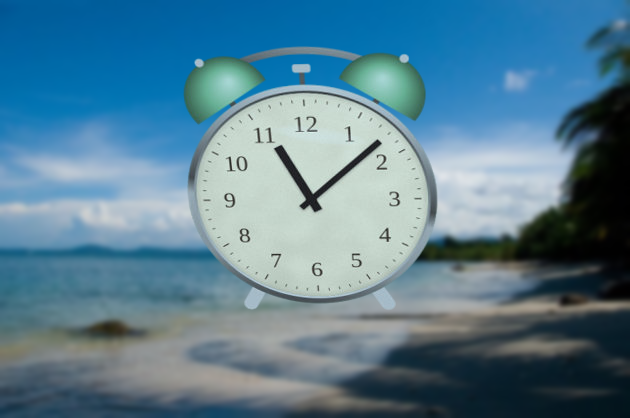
**11:08**
